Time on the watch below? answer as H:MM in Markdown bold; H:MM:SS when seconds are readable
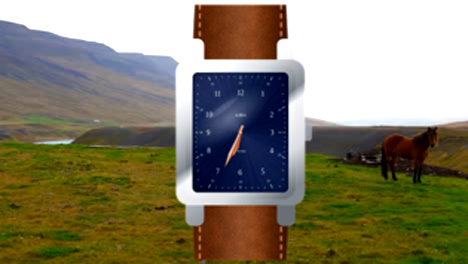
**6:34**
